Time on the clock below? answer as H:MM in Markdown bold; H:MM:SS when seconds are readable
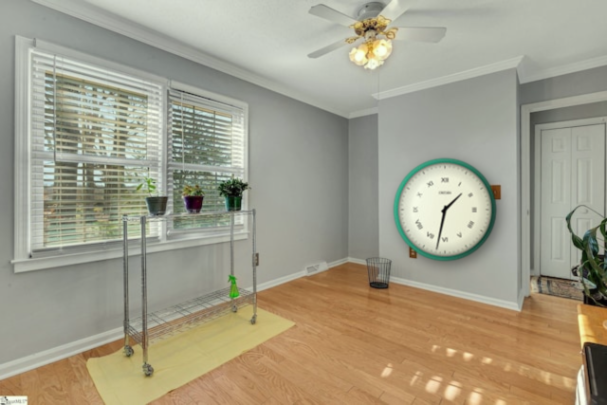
**1:32**
